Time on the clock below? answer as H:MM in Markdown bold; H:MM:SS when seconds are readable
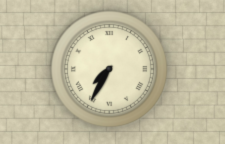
**7:35**
